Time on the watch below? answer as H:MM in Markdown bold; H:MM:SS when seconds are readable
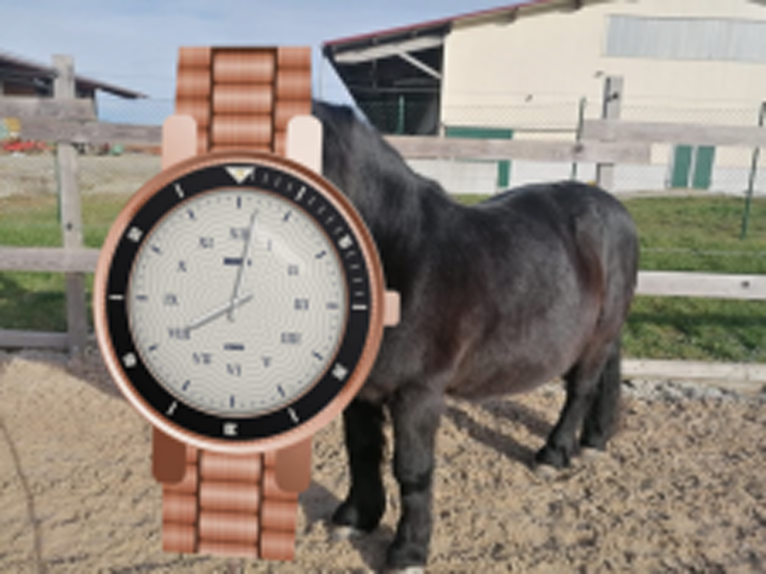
**8:02**
